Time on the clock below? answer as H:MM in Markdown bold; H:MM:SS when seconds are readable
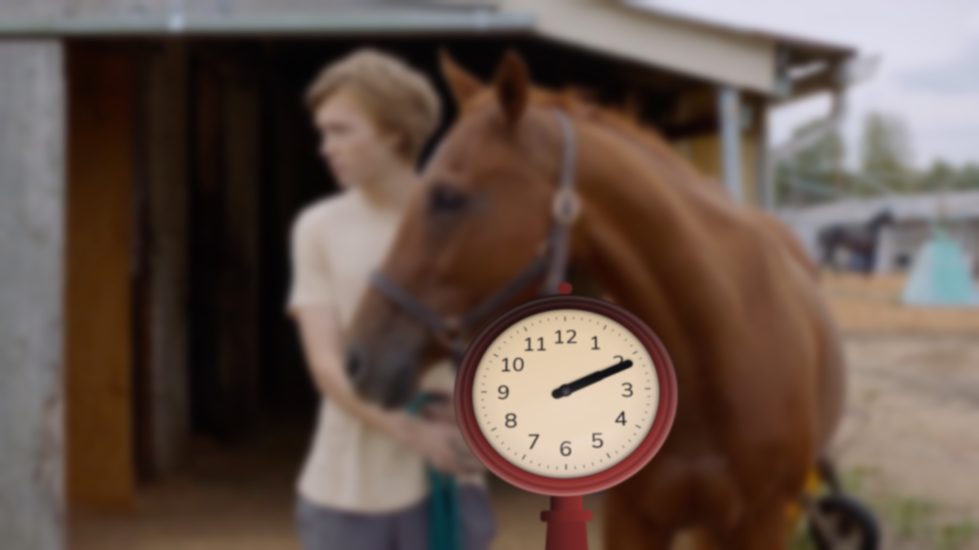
**2:11**
